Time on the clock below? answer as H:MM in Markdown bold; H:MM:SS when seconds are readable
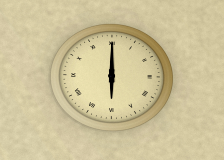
**6:00**
